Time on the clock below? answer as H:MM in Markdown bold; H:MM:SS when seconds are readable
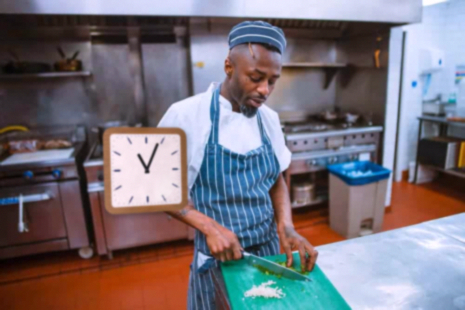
**11:04**
